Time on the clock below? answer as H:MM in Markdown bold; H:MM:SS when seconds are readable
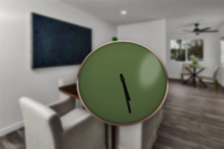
**5:28**
